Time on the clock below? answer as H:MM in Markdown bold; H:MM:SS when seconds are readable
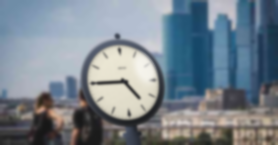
**4:45**
